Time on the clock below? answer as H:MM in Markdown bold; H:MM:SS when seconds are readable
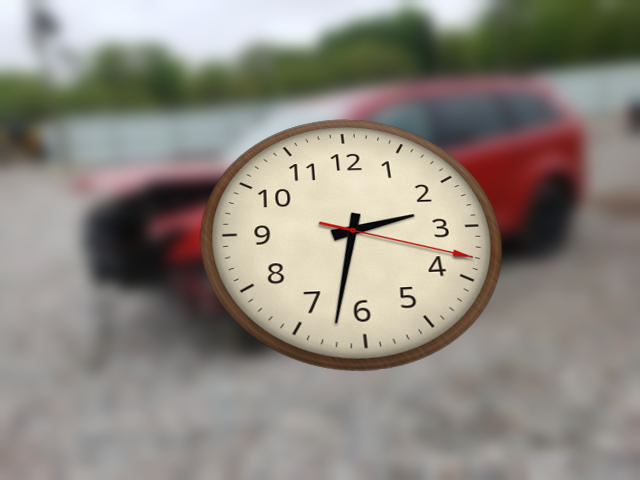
**2:32:18**
